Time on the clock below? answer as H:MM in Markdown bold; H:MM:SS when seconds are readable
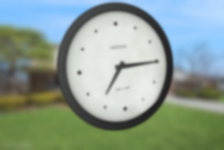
**7:15**
